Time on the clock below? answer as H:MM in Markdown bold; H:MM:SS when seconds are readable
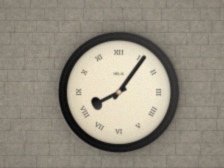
**8:06**
